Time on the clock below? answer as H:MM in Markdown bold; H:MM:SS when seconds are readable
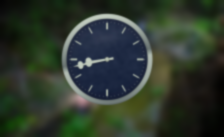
**8:43**
